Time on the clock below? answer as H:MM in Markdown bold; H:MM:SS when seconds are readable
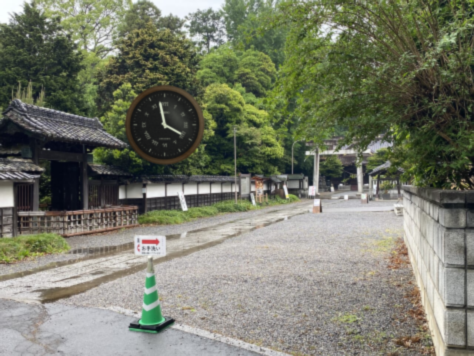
**3:58**
